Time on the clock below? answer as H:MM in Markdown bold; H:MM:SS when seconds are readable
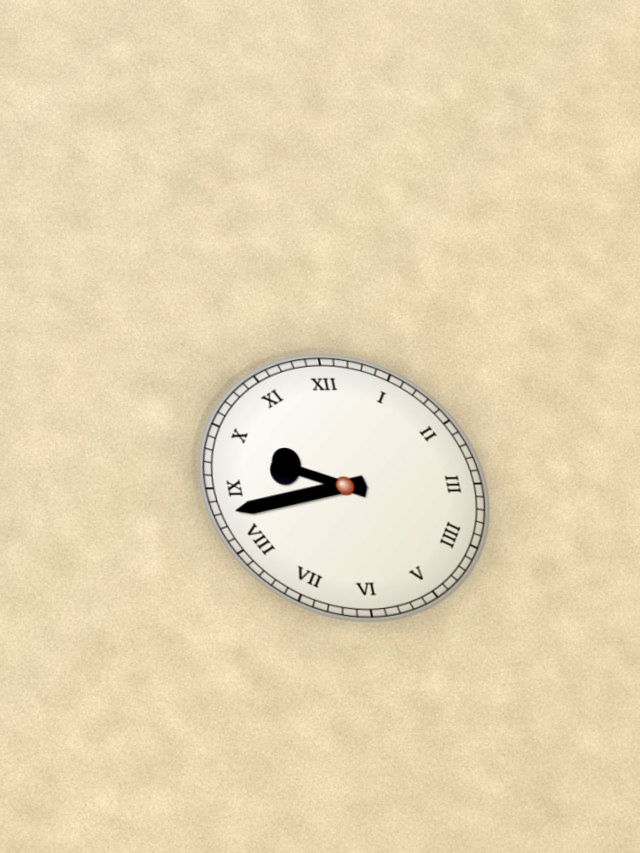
**9:43**
